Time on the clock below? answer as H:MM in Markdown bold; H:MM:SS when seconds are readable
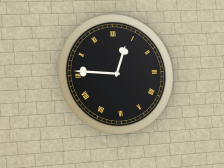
**12:46**
